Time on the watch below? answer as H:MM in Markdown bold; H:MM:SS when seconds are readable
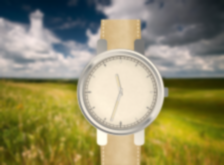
**11:33**
